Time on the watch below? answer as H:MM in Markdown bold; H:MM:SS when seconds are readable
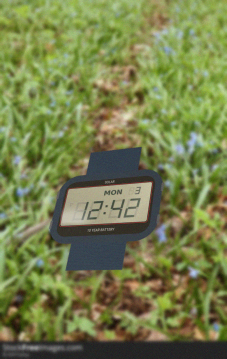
**12:42**
